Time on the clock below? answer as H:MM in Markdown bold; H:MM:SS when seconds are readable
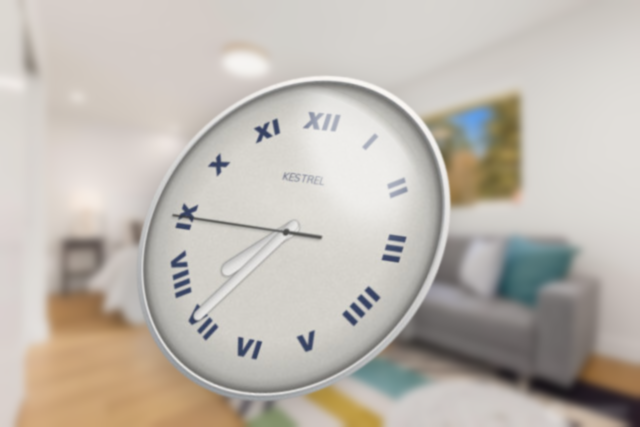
**7:35:45**
